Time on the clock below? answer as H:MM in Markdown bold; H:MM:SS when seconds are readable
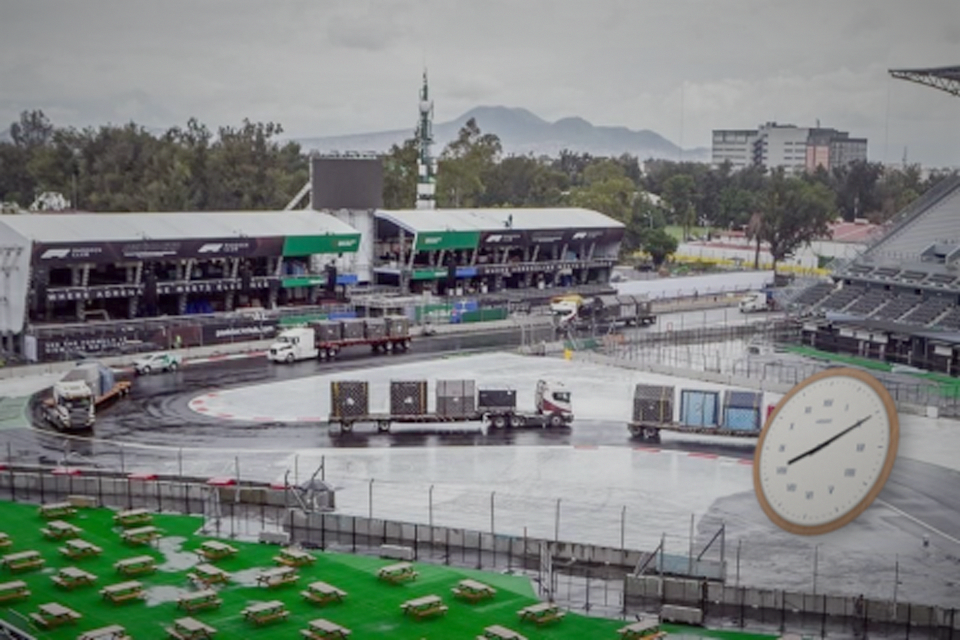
**8:10**
